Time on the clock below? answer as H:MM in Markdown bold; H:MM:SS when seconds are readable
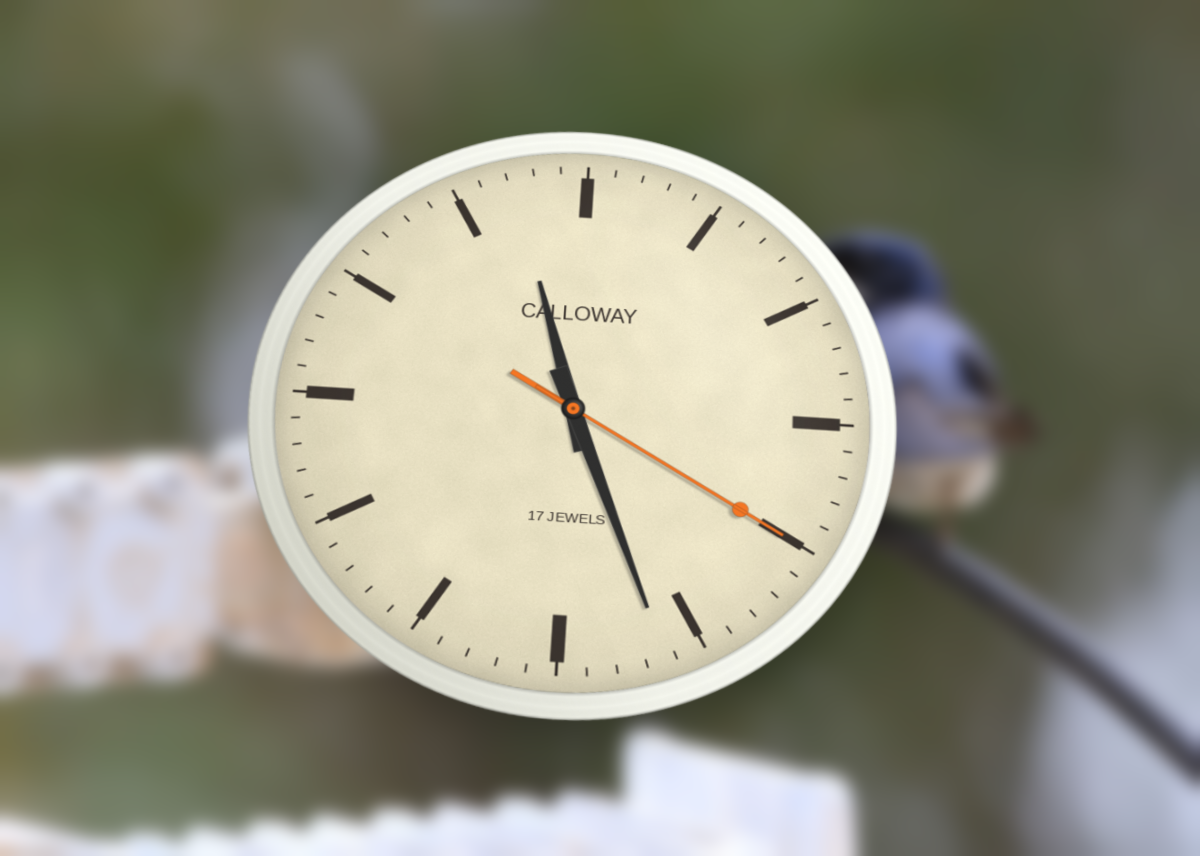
**11:26:20**
